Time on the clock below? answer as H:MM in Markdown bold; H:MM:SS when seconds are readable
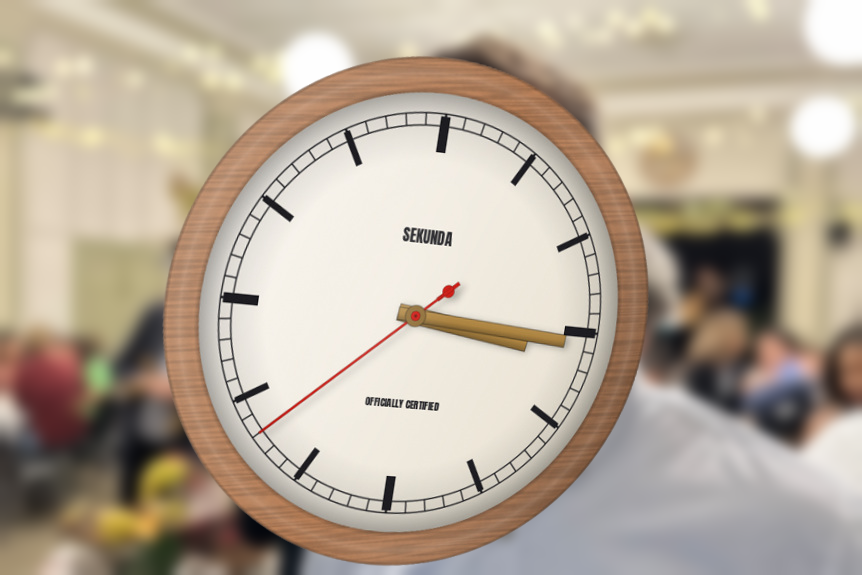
**3:15:38**
